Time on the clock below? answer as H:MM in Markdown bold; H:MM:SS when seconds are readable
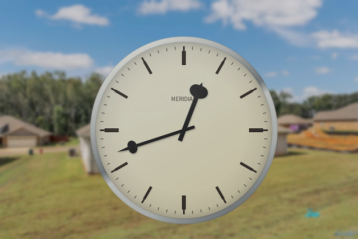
**12:42**
